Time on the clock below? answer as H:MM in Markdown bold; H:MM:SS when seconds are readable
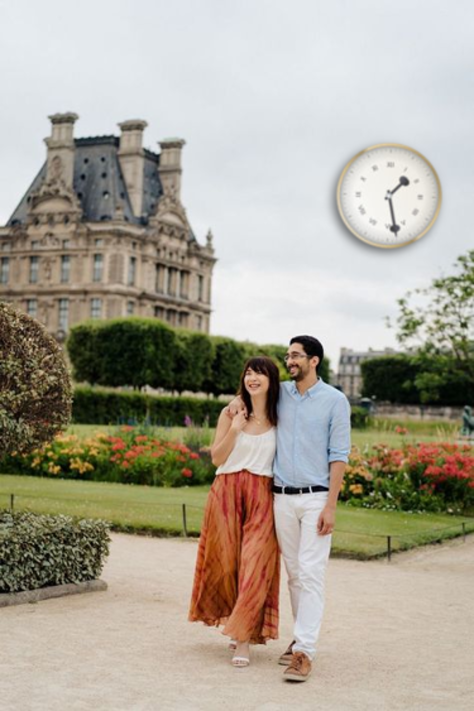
**1:28**
